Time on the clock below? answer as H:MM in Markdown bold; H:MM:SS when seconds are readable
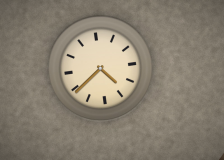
**4:39**
